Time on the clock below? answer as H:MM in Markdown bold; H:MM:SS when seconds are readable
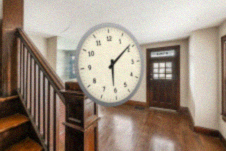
**6:09**
